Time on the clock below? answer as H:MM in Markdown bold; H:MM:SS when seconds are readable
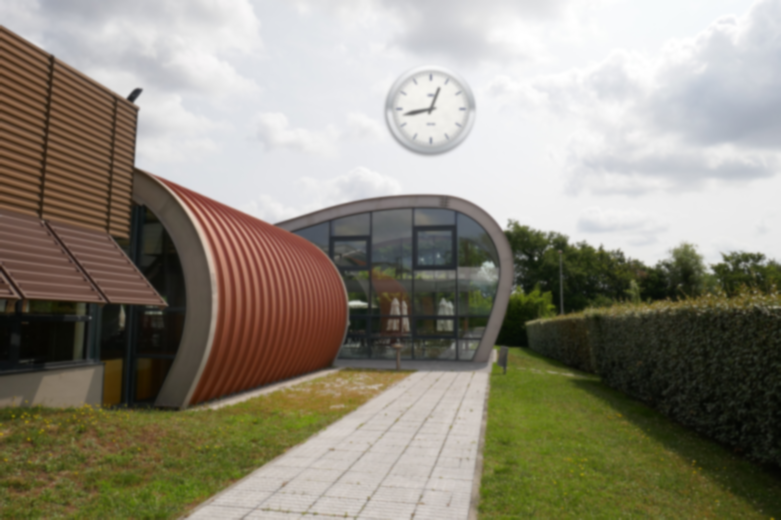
**12:43**
